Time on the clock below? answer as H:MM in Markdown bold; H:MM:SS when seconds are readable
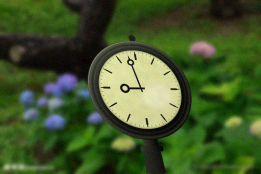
**8:58**
